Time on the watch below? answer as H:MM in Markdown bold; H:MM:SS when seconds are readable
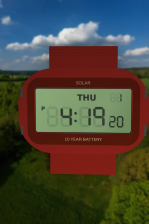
**4:19:20**
